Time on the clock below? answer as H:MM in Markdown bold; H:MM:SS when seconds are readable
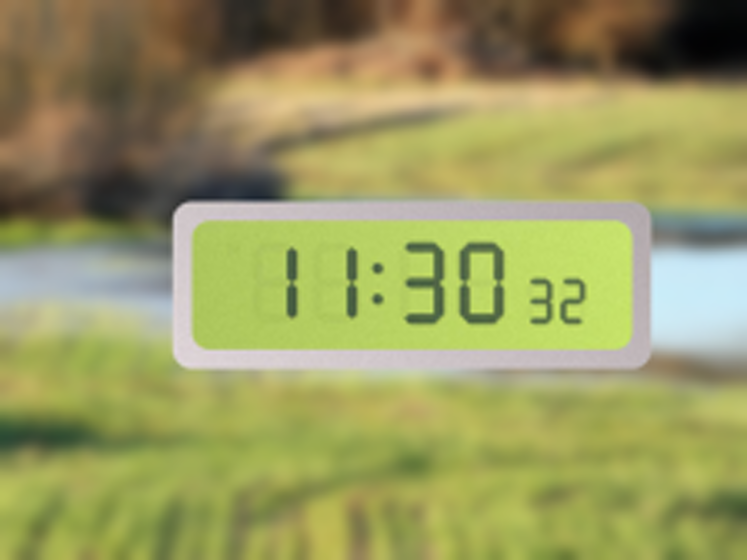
**11:30:32**
